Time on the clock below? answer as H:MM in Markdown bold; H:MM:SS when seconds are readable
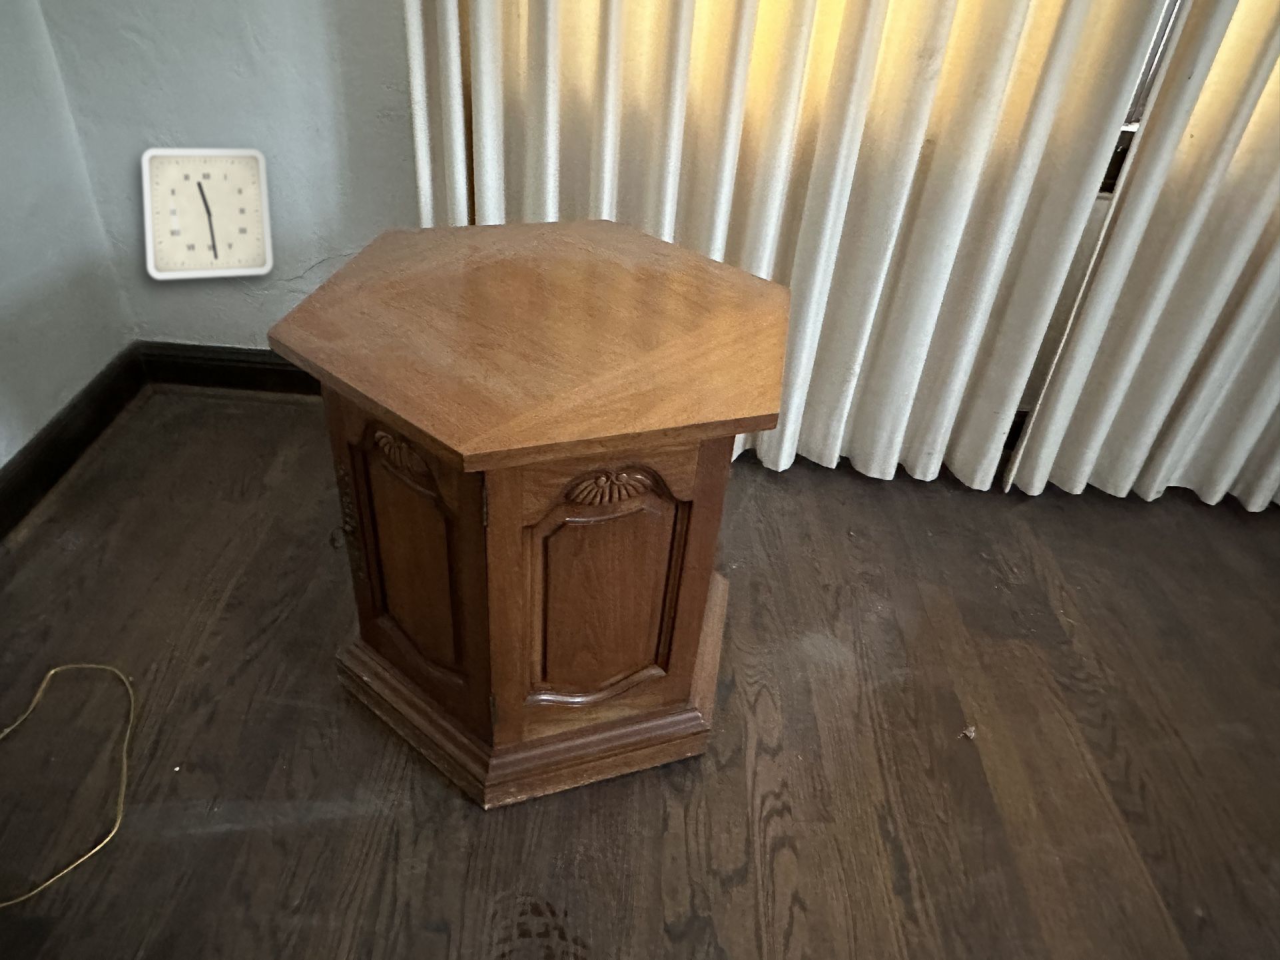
**11:29**
